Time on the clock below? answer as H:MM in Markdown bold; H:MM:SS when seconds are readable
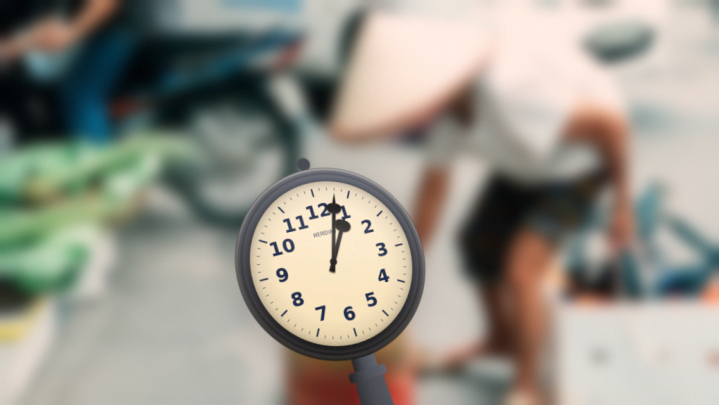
**1:03**
